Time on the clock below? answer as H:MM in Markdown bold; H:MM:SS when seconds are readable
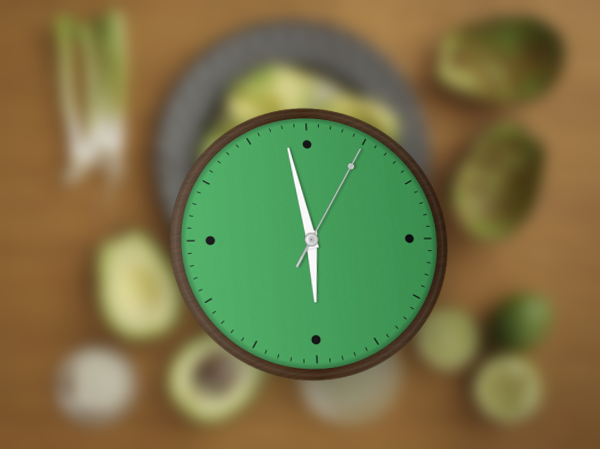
**5:58:05**
